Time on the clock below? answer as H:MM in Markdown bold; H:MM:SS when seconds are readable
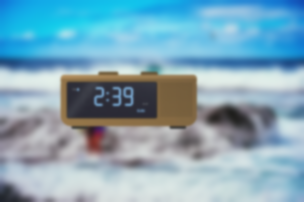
**2:39**
